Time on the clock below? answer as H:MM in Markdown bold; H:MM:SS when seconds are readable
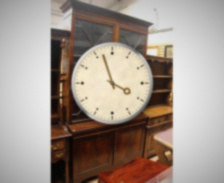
**3:57**
